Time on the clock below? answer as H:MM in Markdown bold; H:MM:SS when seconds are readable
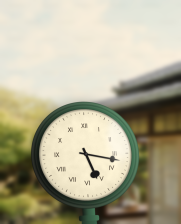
**5:17**
